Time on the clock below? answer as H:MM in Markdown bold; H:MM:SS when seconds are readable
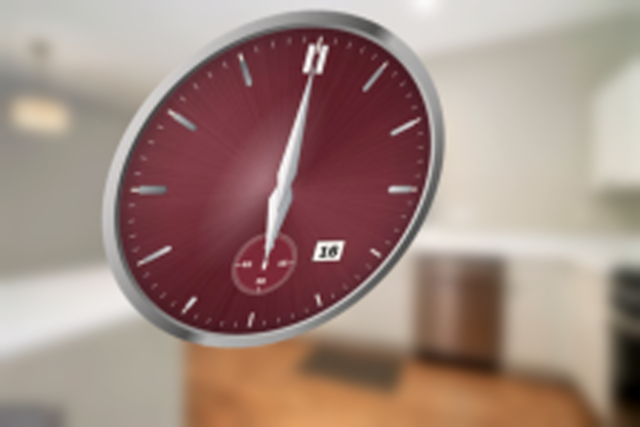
**6:00**
